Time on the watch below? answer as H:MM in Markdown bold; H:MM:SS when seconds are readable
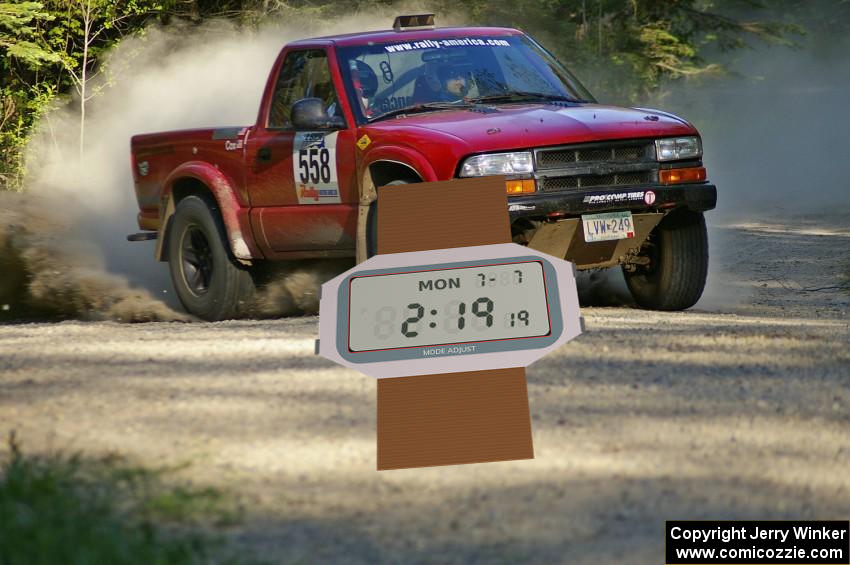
**2:19:19**
